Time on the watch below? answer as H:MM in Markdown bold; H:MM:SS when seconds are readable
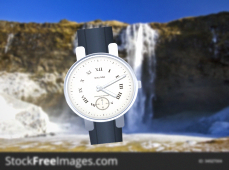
**4:11**
